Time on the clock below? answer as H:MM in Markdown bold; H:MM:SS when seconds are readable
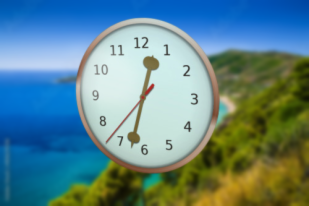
**12:32:37**
